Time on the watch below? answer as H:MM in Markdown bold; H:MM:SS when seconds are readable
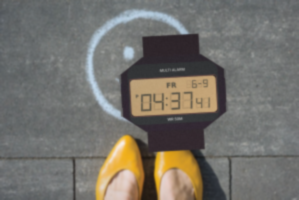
**4:37:41**
